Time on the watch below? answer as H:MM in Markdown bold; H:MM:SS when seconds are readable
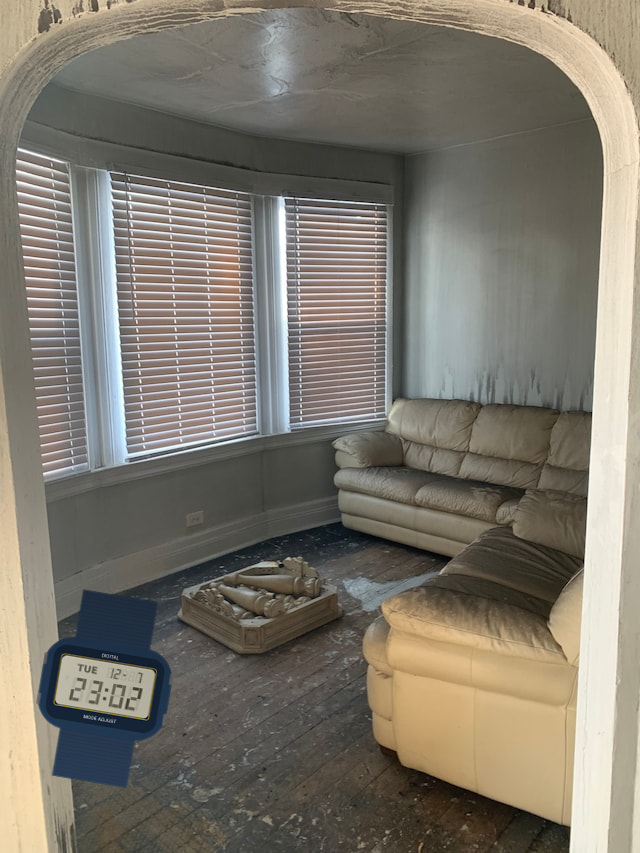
**23:02**
